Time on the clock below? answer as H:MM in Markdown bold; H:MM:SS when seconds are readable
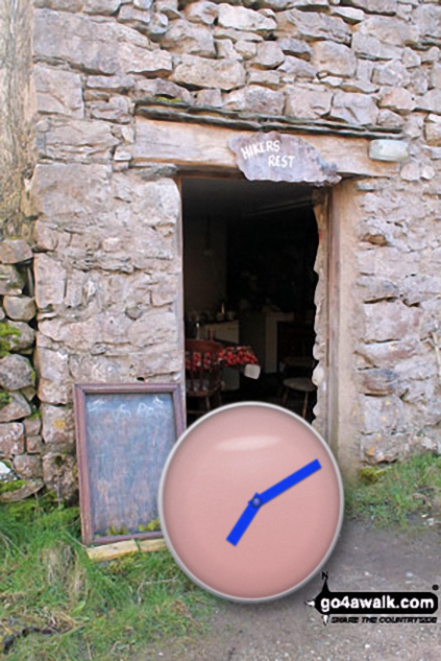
**7:10**
